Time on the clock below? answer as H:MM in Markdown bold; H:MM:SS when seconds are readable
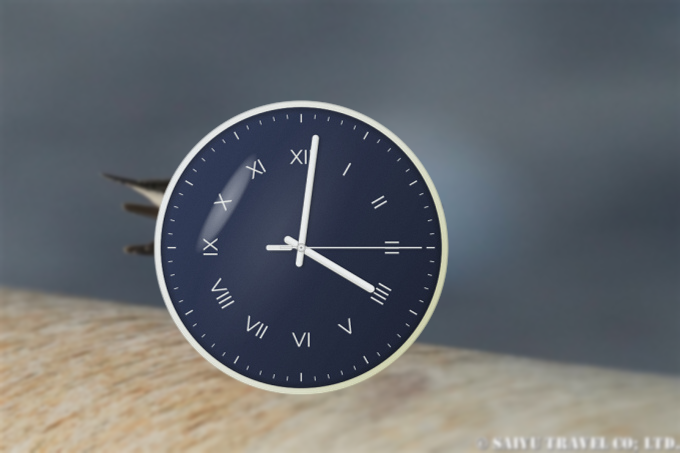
**4:01:15**
